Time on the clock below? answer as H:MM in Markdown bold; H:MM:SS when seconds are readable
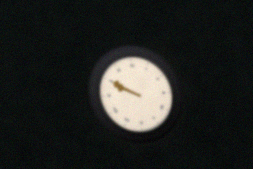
**9:50**
